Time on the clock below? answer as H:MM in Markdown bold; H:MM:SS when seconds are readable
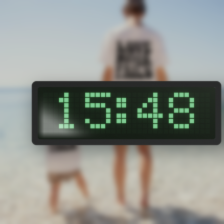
**15:48**
